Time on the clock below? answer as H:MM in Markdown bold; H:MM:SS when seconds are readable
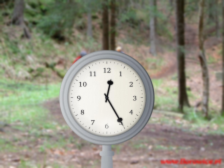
**12:25**
